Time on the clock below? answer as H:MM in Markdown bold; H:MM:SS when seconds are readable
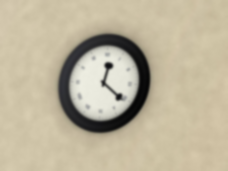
**12:21**
